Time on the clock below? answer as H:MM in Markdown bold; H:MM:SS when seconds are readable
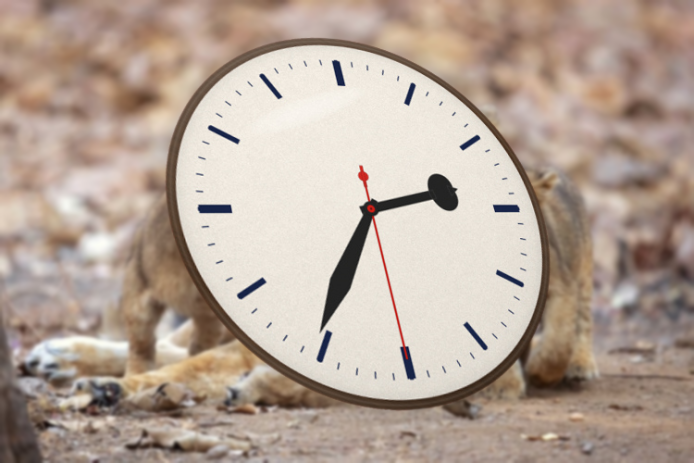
**2:35:30**
